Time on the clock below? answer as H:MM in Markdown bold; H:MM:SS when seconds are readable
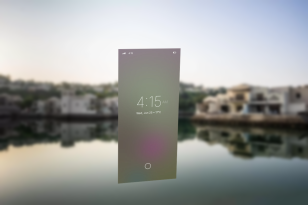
**4:15**
